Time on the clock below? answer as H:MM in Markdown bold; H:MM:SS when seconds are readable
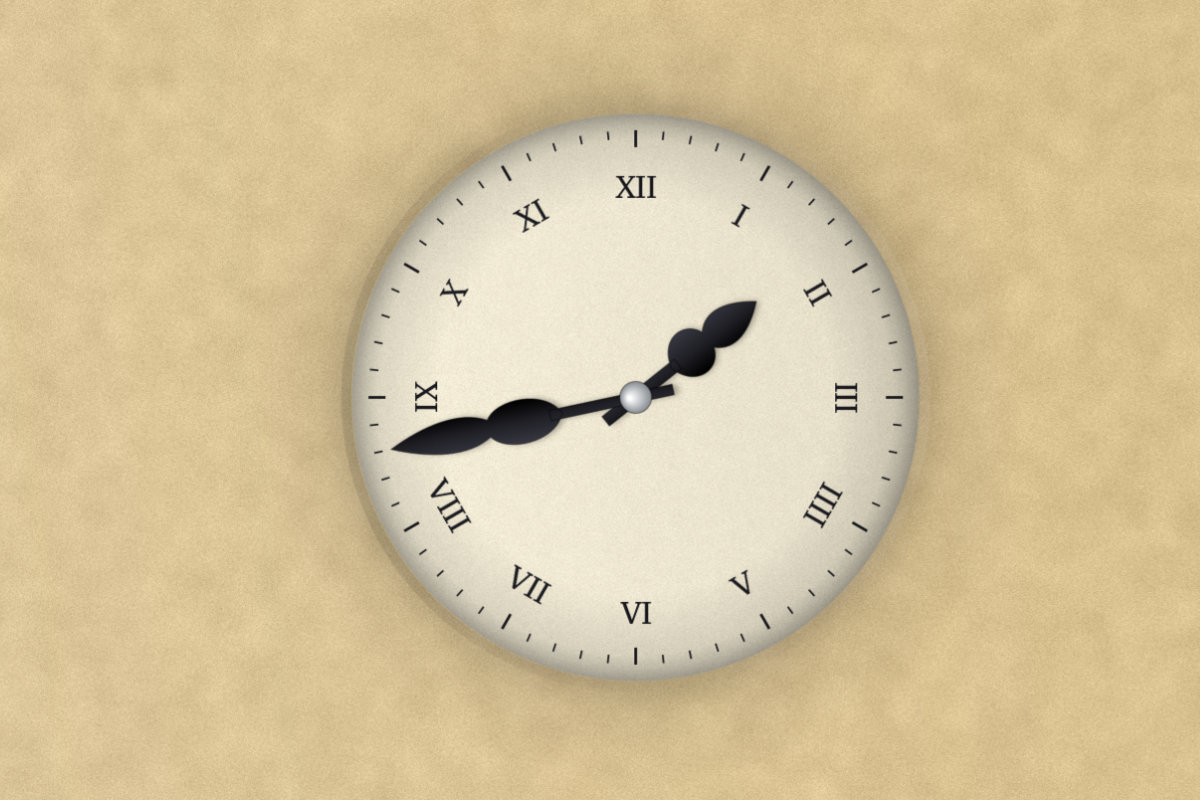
**1:43**
